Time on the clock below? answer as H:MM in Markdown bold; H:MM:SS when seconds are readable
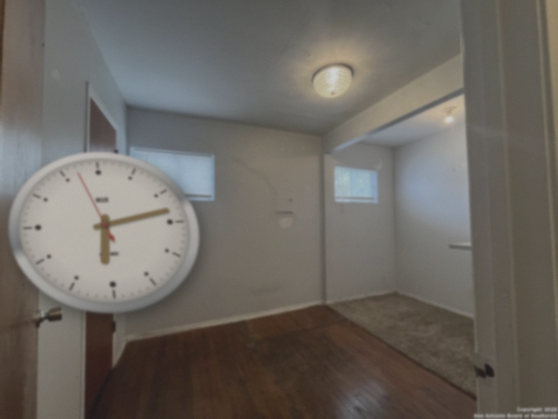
**6:12:57**
